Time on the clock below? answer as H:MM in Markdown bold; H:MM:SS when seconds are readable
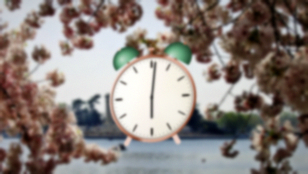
**6:01**
